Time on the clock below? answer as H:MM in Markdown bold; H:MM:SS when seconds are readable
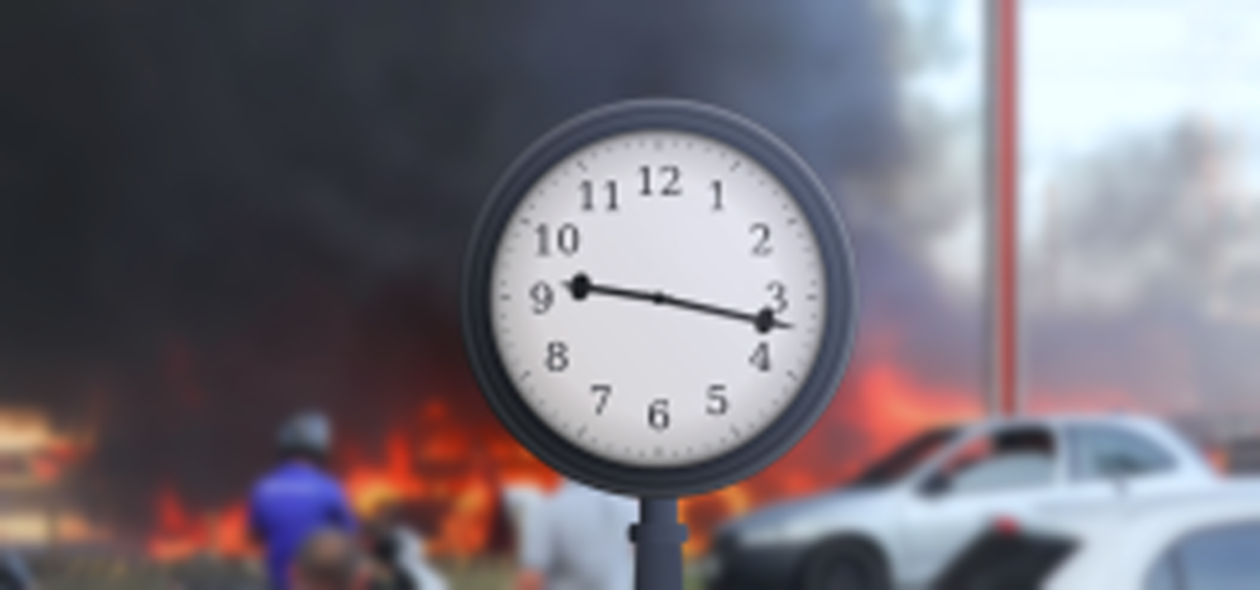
**9:17**
